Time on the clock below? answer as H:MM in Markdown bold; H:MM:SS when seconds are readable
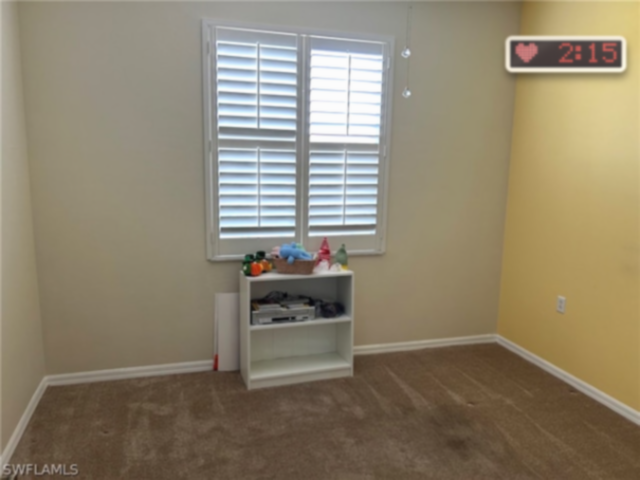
**2:15**
